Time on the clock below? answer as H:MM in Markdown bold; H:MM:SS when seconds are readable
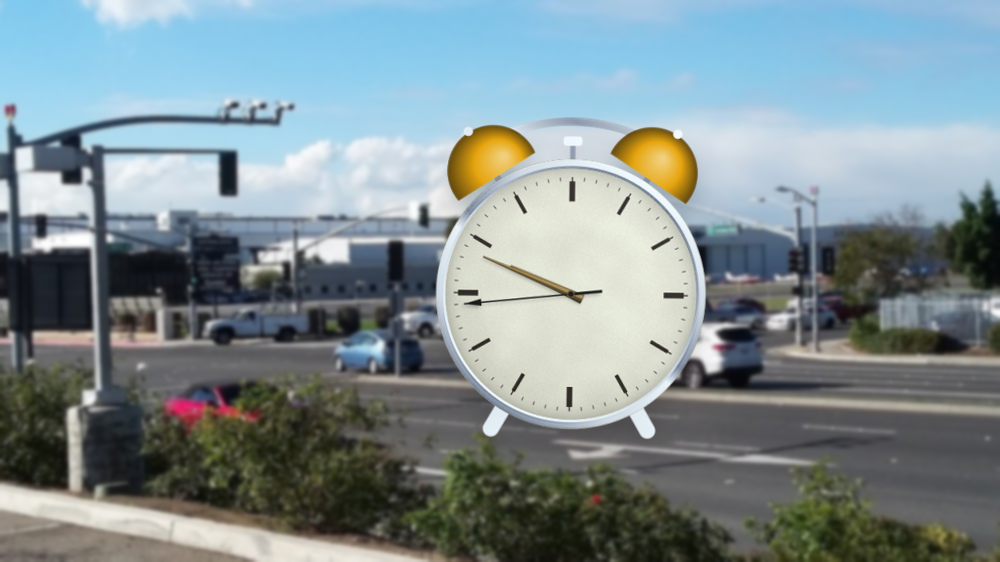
**9:48:44**
